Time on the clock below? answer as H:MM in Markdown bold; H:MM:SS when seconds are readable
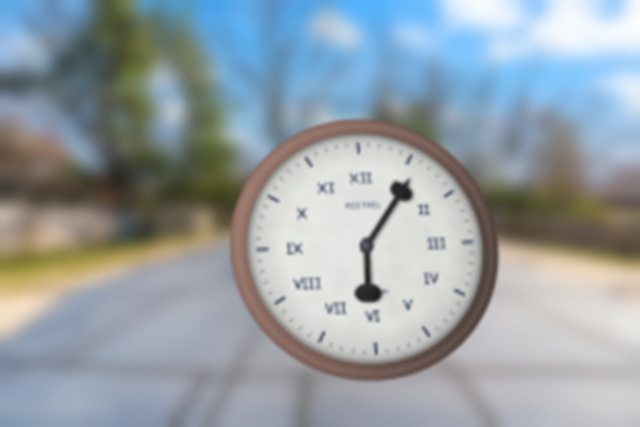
**6:06**
